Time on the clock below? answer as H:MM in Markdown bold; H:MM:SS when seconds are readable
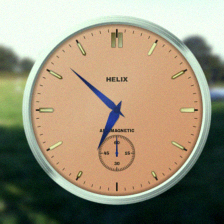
**6:52**
